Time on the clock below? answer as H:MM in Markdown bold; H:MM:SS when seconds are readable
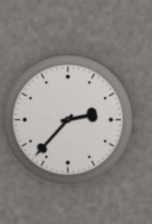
**2:37**
